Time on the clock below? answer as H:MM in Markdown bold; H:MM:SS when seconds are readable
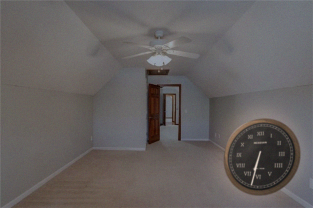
**6:32**
